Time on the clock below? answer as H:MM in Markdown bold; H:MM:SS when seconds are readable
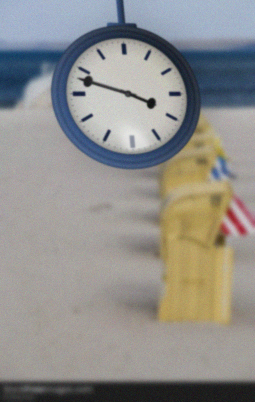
**3:48**
